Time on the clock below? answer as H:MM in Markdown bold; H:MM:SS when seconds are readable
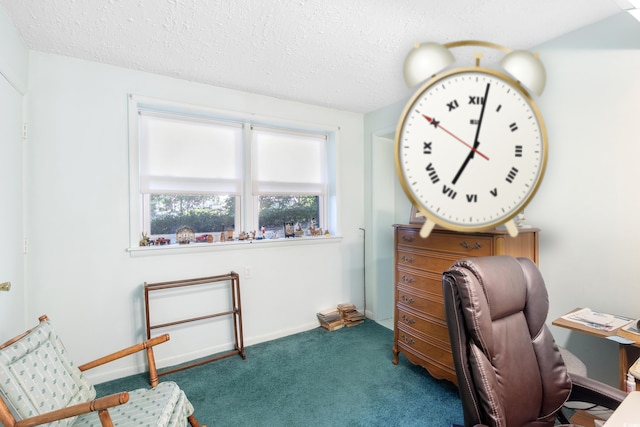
**7:01:50**
